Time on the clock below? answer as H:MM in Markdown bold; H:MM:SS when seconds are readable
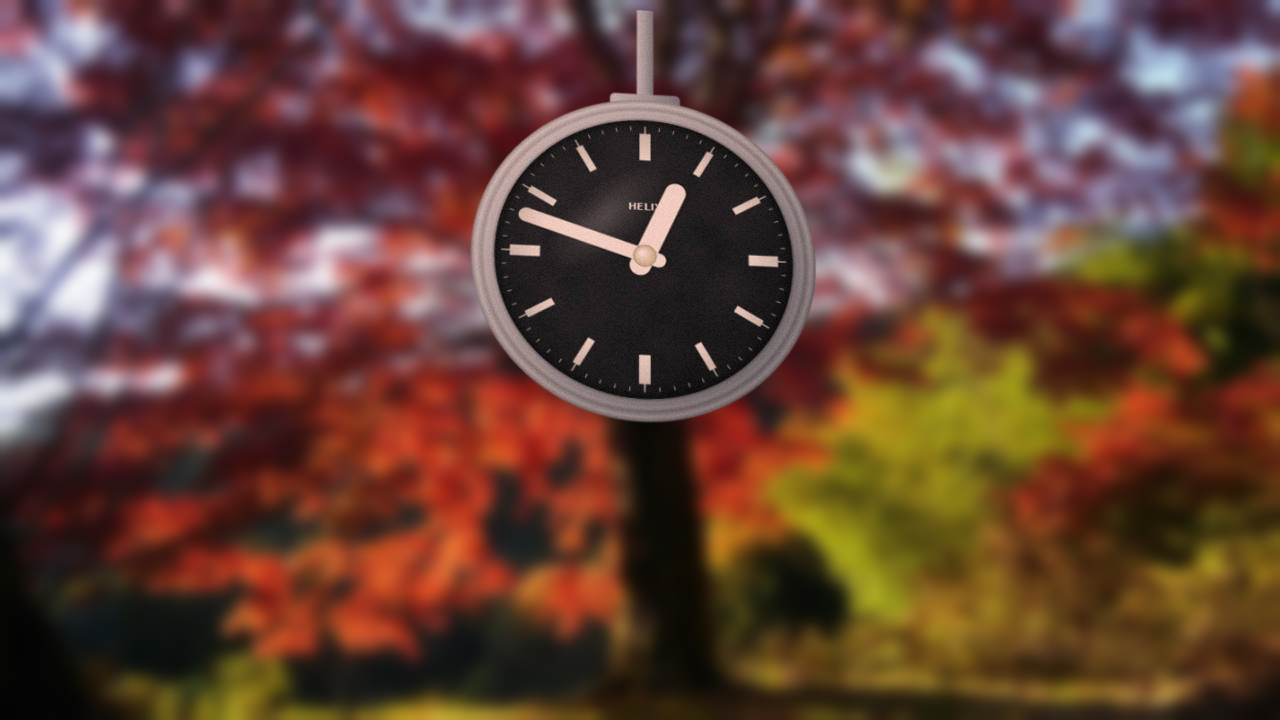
**12:48**
